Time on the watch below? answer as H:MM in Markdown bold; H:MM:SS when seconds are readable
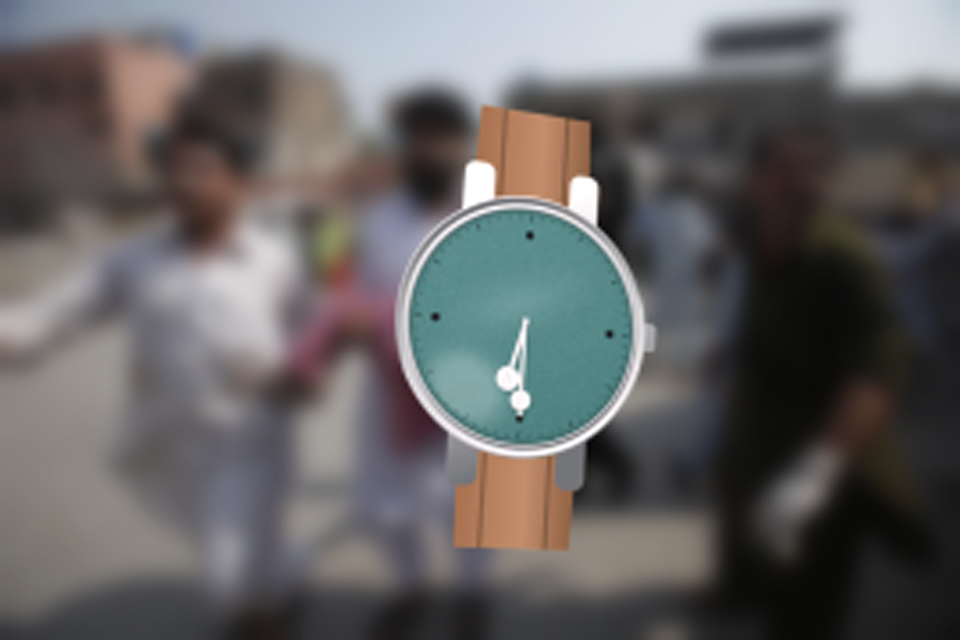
**6:30**
